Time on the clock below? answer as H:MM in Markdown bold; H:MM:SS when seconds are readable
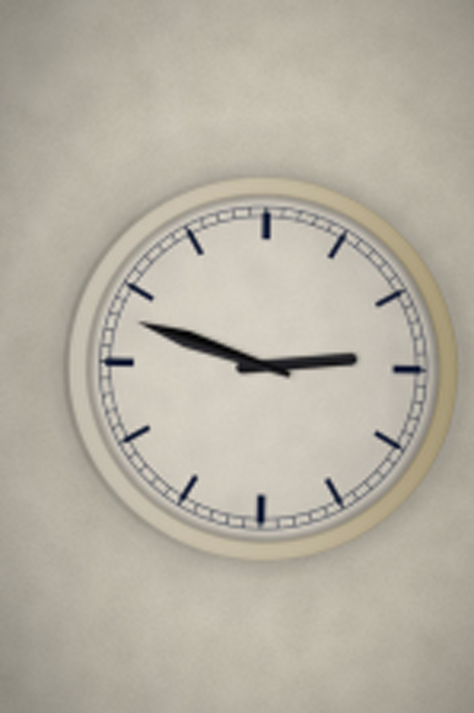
**2:48**
